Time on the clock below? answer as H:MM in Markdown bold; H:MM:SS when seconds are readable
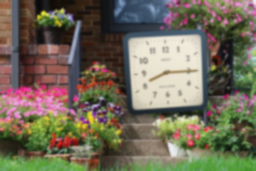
**8:15**
